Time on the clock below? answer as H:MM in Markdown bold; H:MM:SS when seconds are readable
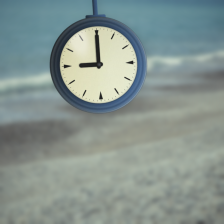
**9:00**
